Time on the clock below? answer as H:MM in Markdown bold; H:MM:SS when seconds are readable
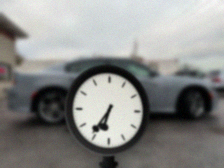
**6:36**
